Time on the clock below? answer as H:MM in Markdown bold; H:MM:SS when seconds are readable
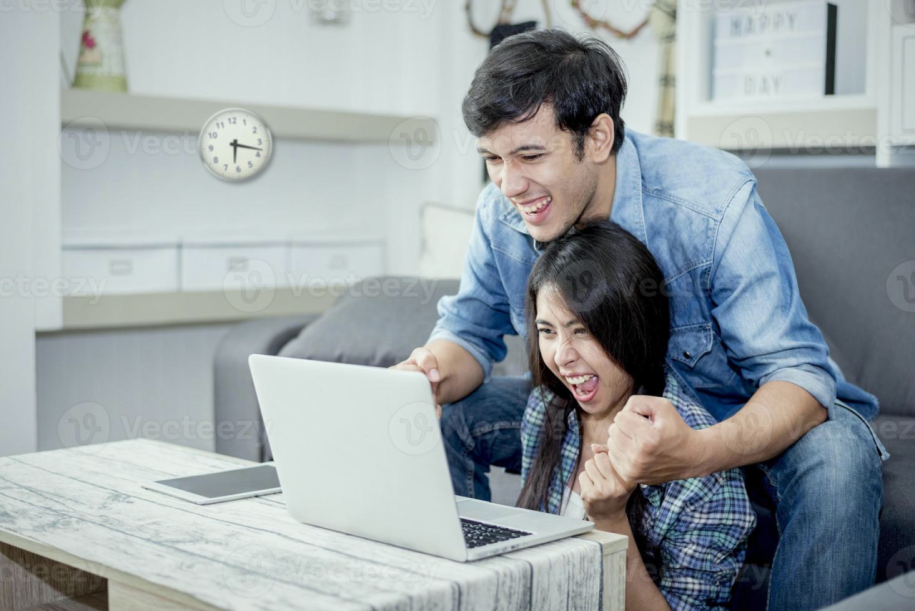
**6:18**
